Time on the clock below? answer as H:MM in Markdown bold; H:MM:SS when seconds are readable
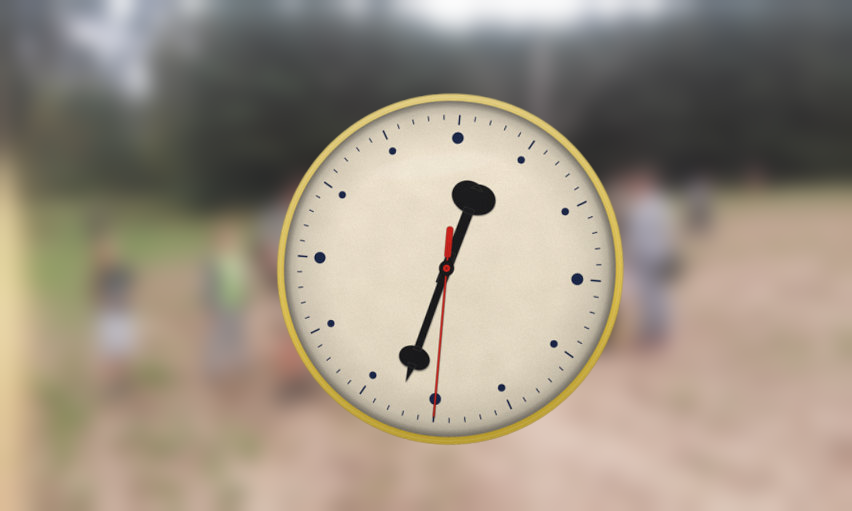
**12:32:30**
